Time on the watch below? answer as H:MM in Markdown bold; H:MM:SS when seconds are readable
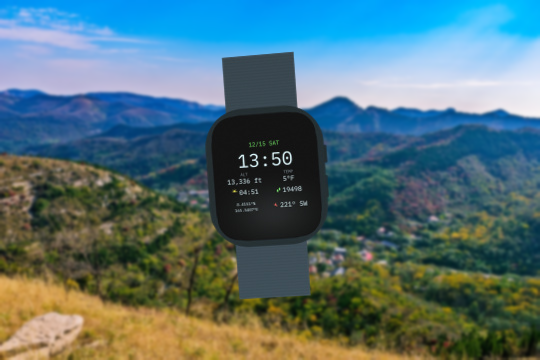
**13:50**
